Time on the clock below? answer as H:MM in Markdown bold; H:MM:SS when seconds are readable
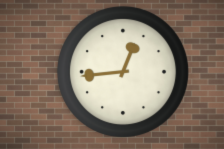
**12:44**
